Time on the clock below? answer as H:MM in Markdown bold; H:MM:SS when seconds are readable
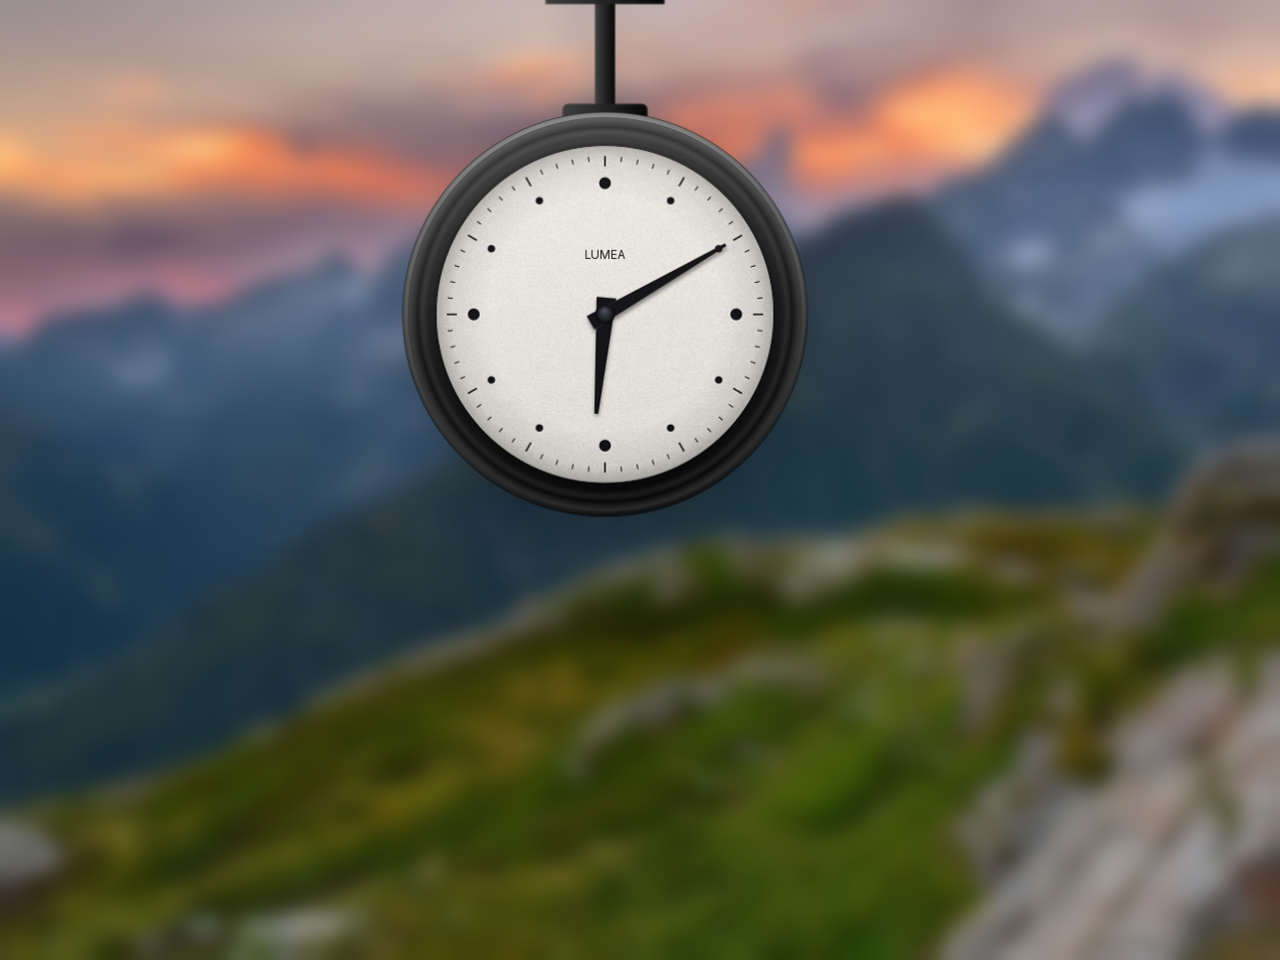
**6:10**
